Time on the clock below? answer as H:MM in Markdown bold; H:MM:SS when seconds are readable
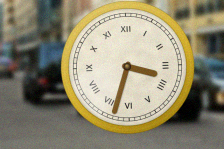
**3:33**
